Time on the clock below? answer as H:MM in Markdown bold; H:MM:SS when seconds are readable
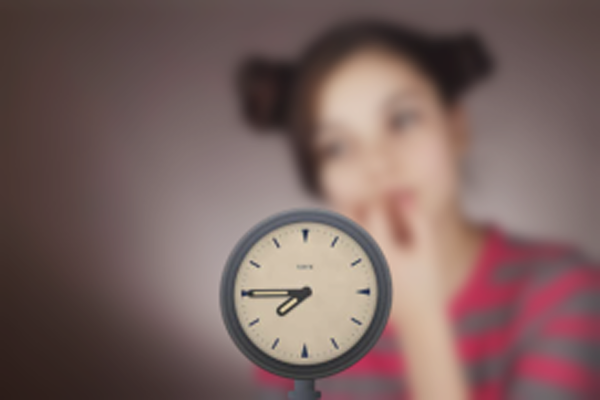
**7:45**
